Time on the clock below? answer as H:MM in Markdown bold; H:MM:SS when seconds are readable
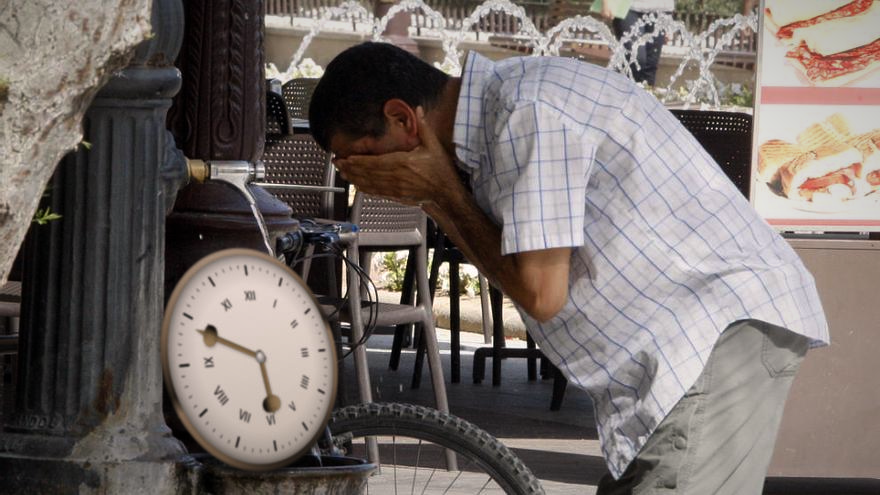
**5:49**
